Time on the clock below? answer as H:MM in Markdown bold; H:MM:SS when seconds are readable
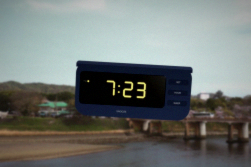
**7:23**
